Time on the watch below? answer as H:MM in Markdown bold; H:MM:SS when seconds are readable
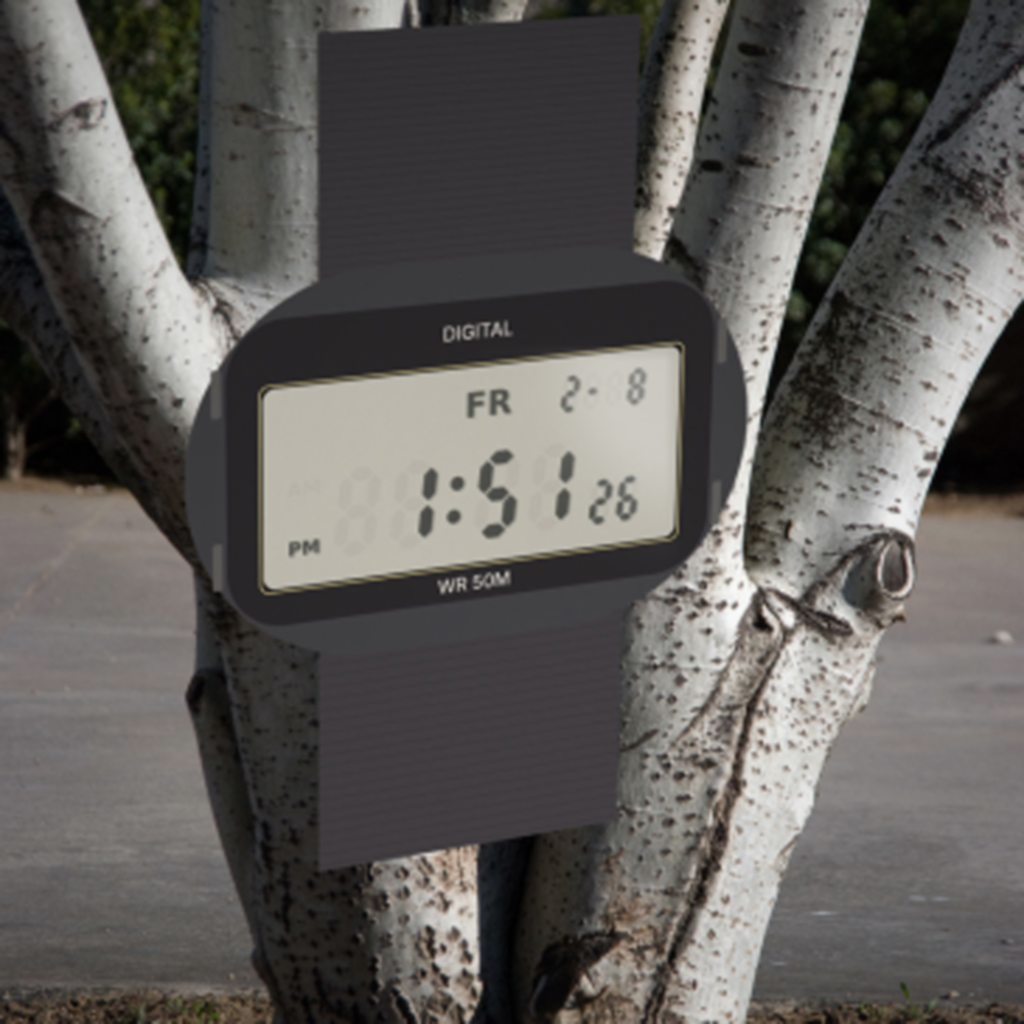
**1:51:26**
